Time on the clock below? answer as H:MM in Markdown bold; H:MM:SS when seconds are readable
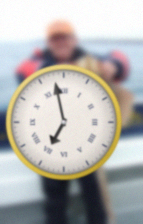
**6:58**
